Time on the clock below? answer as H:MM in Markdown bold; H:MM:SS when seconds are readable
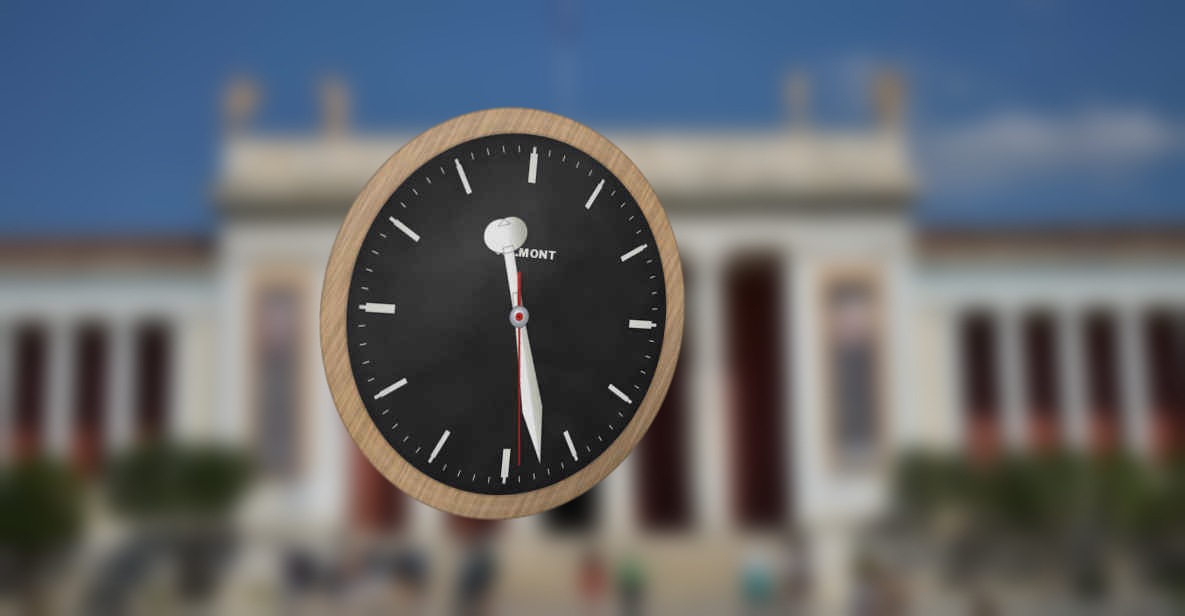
**11:27:29**
